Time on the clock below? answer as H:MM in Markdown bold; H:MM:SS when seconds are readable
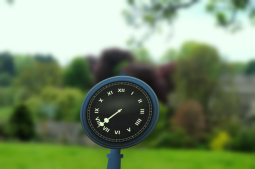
**7:38**
